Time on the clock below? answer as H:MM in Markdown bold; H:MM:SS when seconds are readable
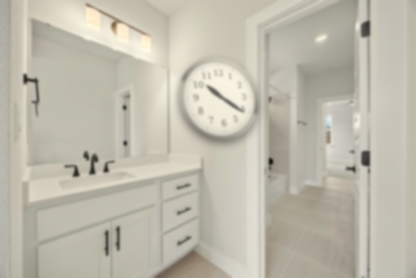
**10:21**
